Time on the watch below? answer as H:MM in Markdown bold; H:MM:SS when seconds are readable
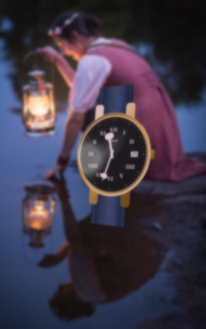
**11:33**
